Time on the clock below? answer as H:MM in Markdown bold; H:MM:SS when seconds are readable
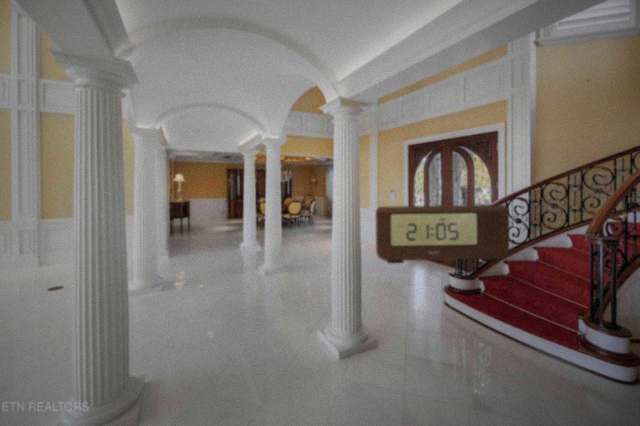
**21:05**
